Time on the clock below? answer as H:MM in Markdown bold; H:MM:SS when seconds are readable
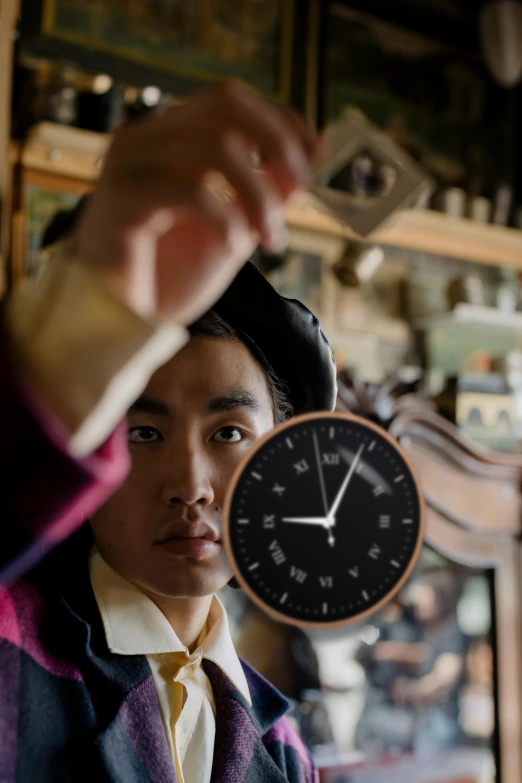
**9:03:58**
